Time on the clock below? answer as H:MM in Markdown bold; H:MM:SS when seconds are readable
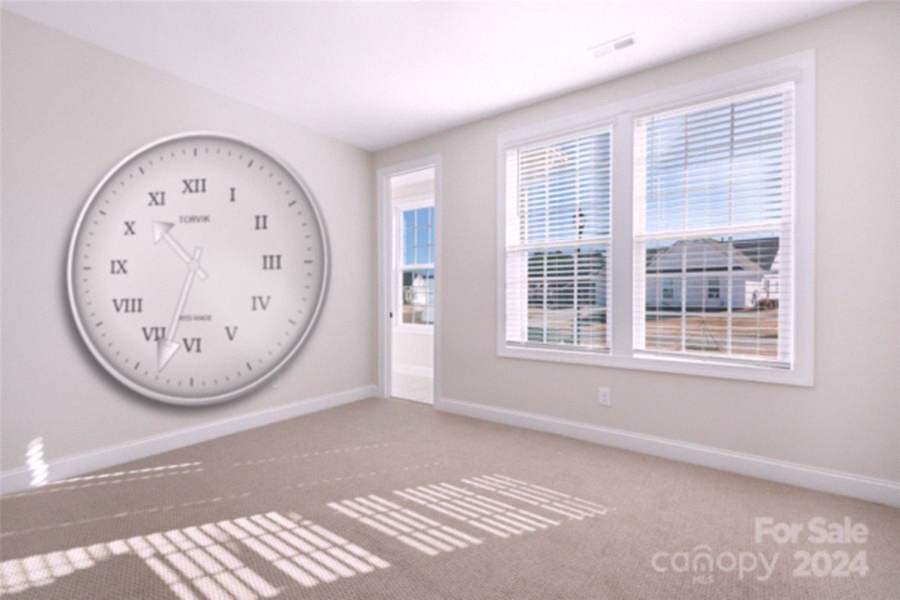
**10:33**
